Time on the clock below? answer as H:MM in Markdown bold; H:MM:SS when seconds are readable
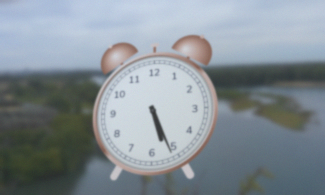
**5:26**
